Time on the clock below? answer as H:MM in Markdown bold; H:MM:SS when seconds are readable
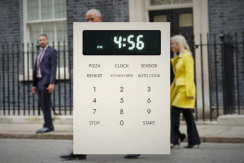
**4:56**
